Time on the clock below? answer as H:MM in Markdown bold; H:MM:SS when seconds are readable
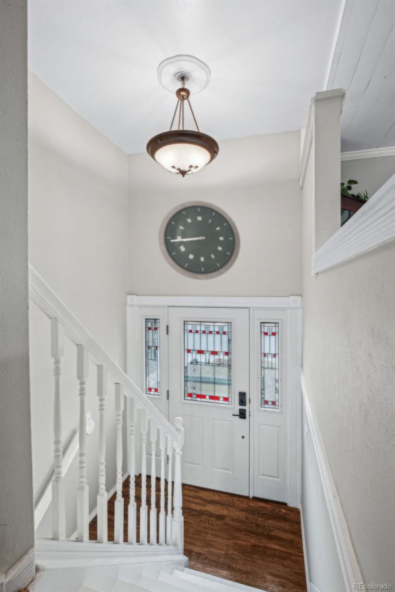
**8:44**
